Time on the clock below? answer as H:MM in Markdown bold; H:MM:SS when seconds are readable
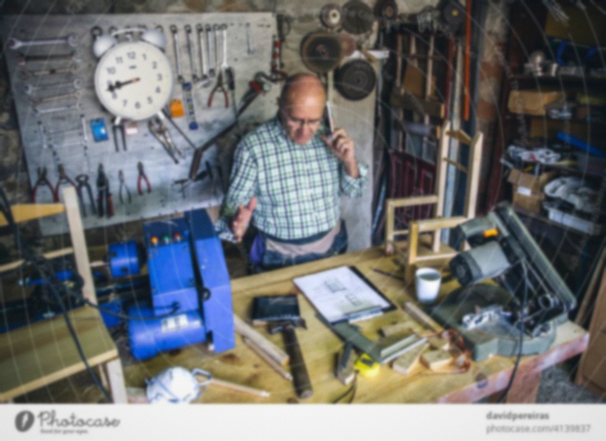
**8:43**
